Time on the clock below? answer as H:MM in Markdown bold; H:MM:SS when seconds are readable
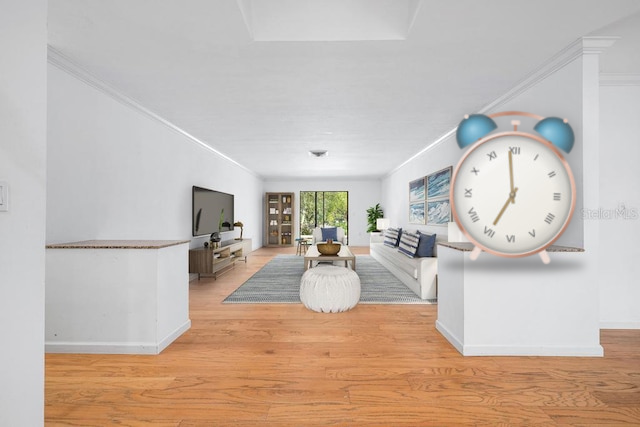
**6:59**
